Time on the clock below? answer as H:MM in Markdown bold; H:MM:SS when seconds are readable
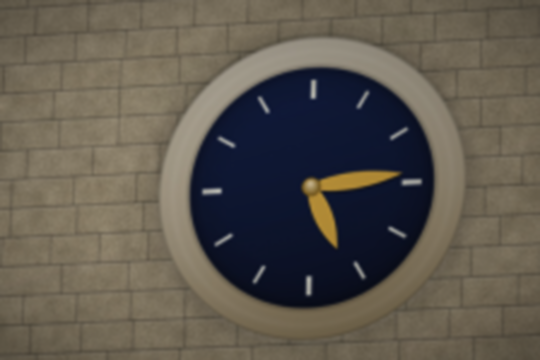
**5:14**
